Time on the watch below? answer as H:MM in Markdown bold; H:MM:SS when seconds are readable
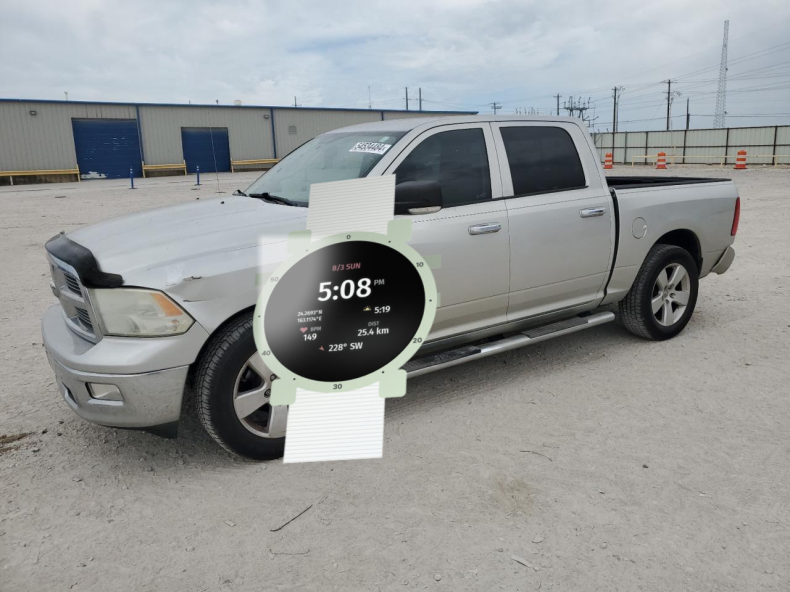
**5:08**
